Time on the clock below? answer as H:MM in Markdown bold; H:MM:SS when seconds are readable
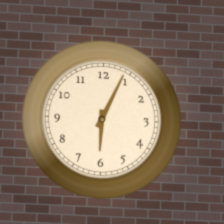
**6:04**
